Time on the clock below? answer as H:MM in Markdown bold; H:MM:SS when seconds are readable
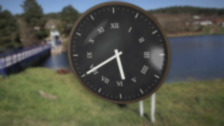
**5:40**
